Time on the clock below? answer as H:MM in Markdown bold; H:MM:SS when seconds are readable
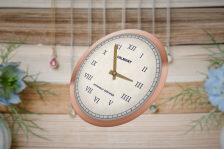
**2:54**
